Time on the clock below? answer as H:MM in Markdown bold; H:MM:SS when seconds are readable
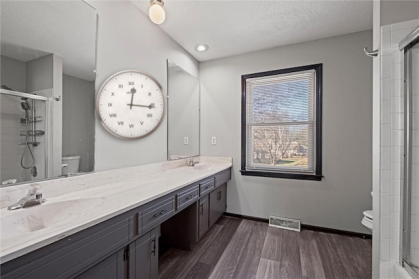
**12:16**
